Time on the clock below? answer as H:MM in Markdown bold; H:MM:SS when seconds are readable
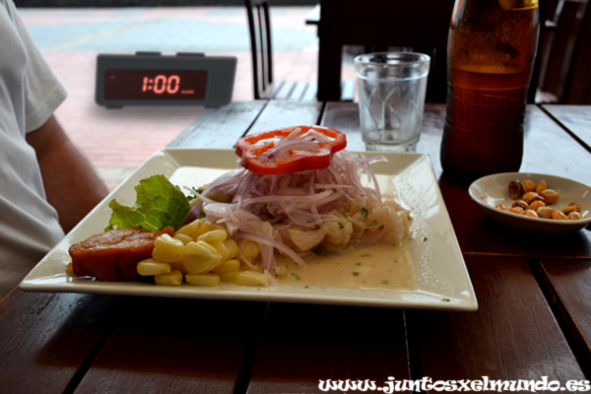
**1:00**
